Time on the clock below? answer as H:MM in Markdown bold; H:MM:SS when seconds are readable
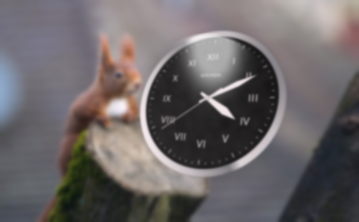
**4:10:39**
